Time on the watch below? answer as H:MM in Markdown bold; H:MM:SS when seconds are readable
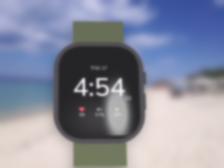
**4:54**
